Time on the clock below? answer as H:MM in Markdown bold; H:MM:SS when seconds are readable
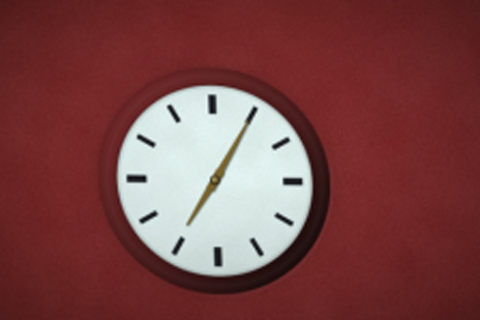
**7:05**
